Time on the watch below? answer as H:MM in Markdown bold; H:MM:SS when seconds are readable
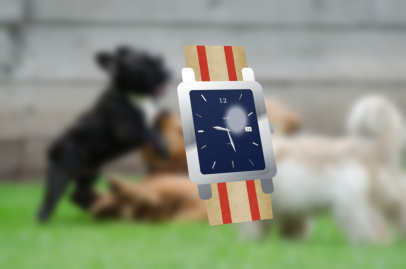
**9:28**
